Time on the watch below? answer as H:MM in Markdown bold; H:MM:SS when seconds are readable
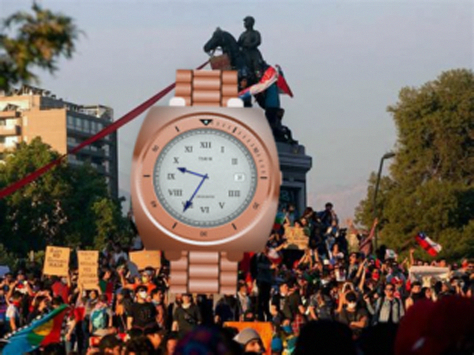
**9:35**
